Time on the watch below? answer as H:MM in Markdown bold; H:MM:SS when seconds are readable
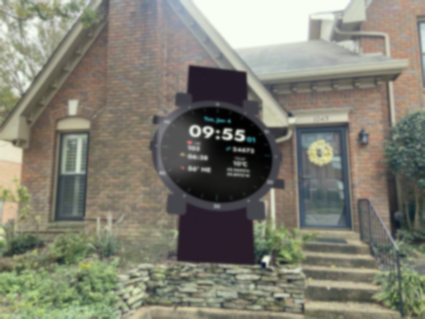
**9:55**
